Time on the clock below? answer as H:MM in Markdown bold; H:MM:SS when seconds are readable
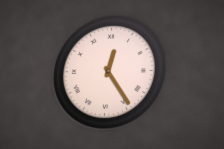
**12:24**
